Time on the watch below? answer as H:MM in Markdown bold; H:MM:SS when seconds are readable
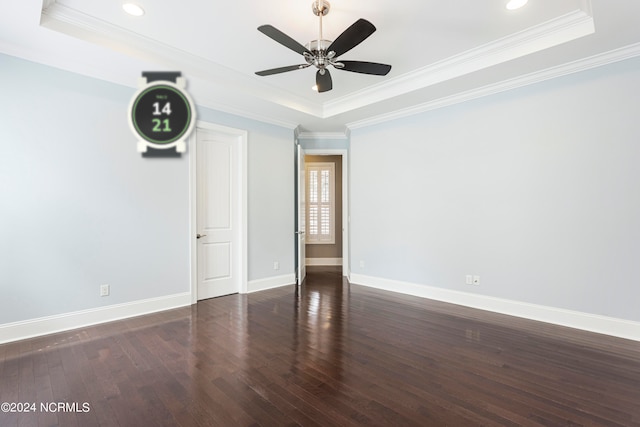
**14:21**
